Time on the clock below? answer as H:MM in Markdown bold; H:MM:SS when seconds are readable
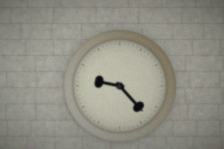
**9:23**
